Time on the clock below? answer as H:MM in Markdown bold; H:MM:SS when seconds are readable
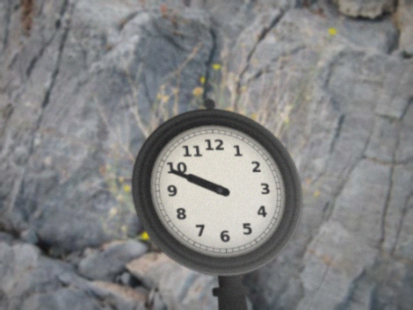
**9:49**
